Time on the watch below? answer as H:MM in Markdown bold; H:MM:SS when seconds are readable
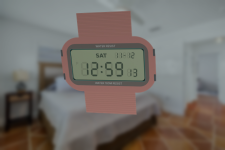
**12:59:13**
